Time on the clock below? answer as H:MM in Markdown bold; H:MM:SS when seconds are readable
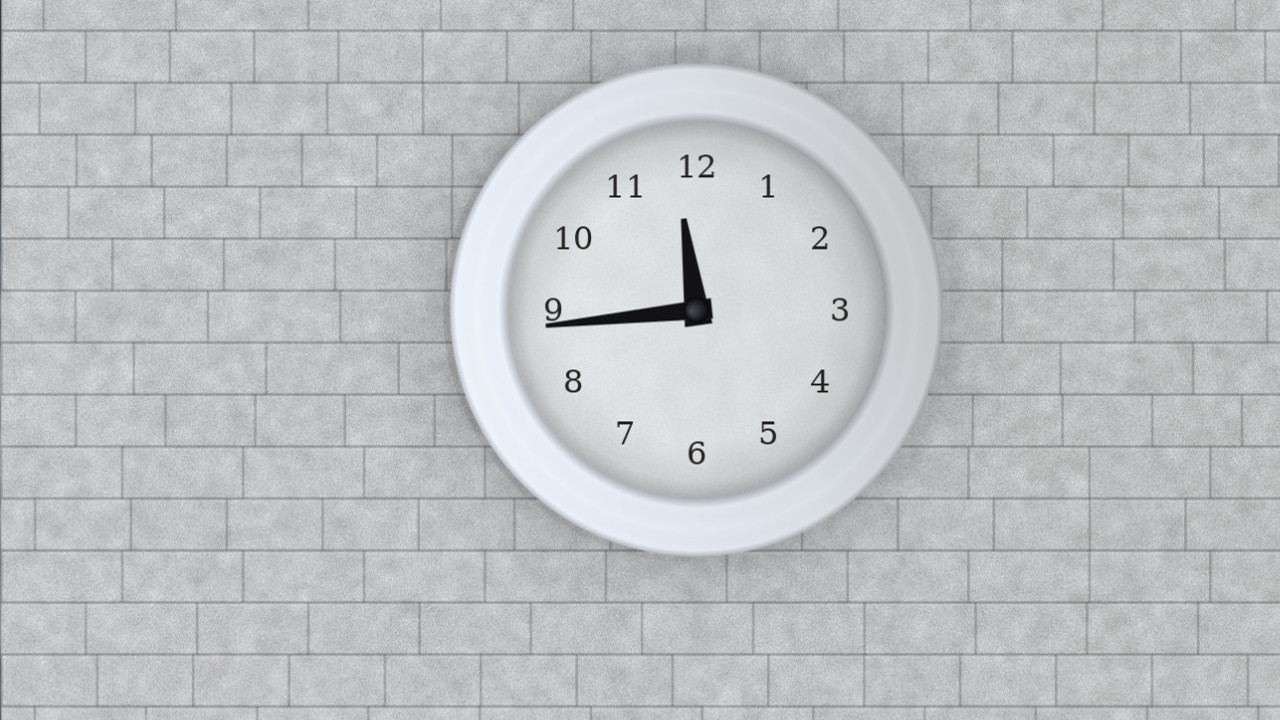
**11:44**
